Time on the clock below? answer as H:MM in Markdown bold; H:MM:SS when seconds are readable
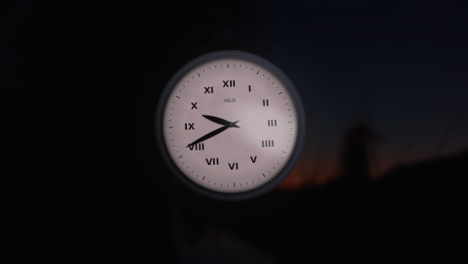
**9:41**
